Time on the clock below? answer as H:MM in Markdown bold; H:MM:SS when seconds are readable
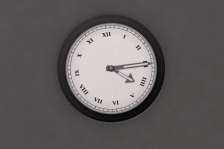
**4:15**
